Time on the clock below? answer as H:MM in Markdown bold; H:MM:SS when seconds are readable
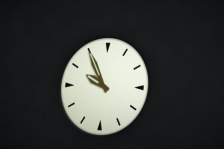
**9:55**
